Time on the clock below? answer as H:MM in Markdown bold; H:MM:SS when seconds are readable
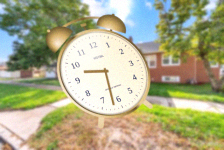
**9:32**
